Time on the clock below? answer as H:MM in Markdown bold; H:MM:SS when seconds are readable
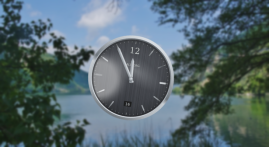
**11:55**
